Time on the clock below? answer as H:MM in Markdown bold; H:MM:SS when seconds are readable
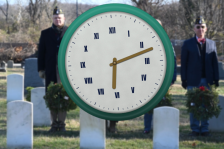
**6:12**
